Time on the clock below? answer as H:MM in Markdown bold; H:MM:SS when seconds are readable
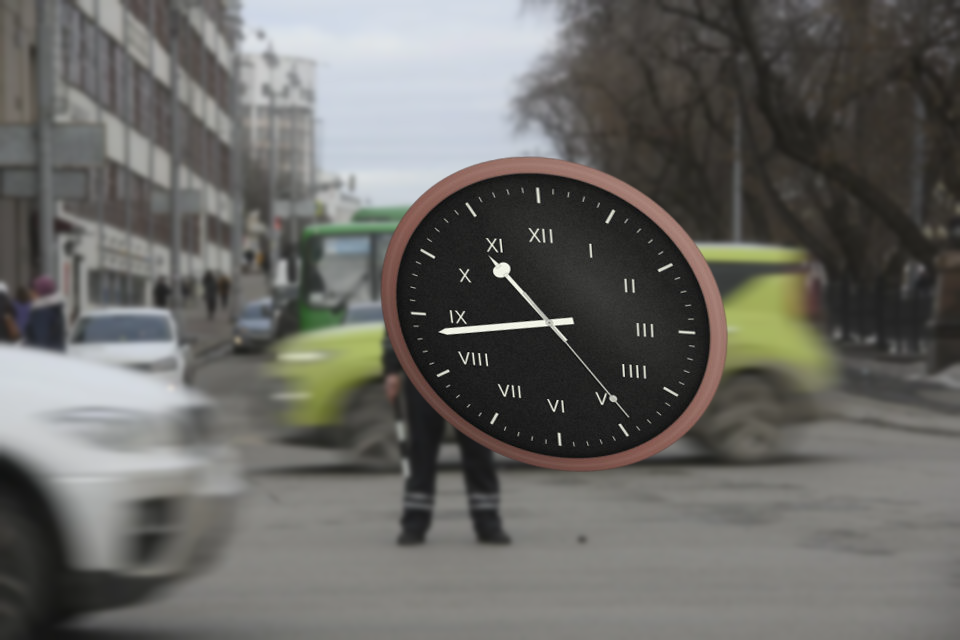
**10:43:24**
